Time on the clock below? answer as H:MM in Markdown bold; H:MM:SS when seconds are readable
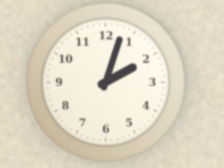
**2:03**
